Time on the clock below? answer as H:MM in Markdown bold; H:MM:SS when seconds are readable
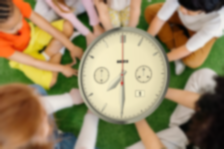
**7:30**
